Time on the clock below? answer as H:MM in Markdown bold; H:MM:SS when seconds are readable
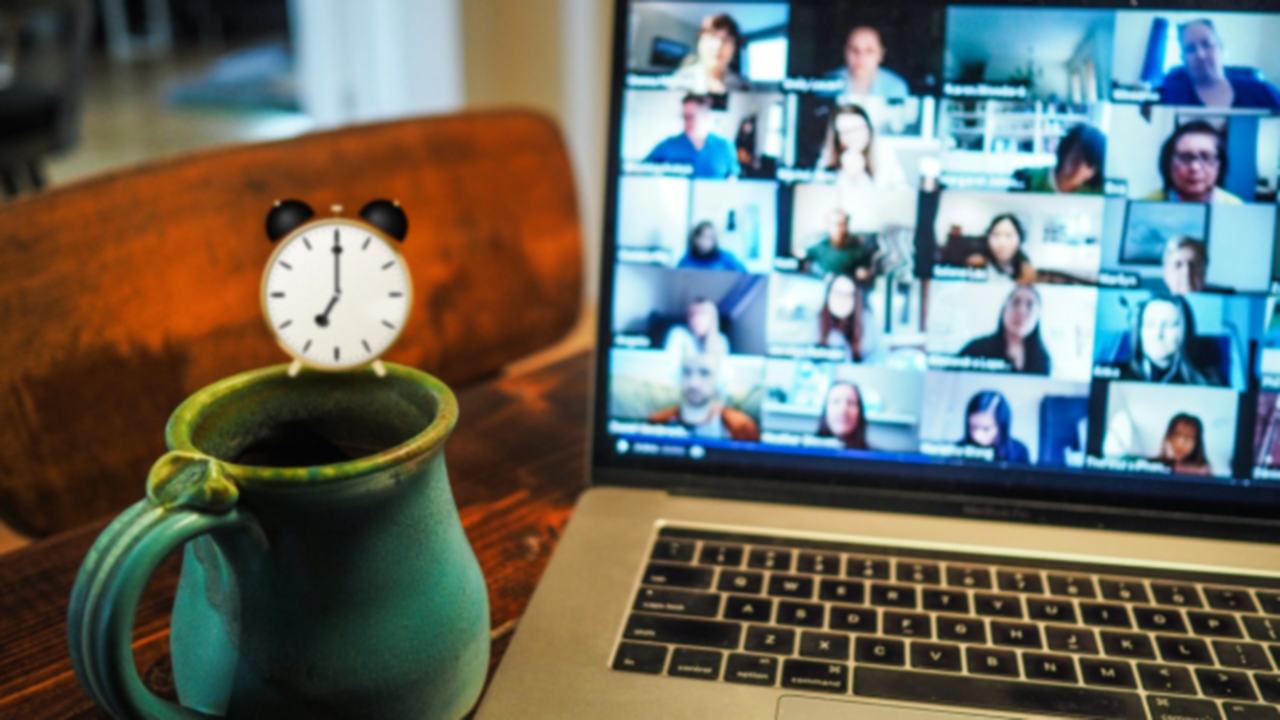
**7:00**
